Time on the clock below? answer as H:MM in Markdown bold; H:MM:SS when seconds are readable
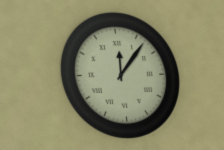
**12:07**
